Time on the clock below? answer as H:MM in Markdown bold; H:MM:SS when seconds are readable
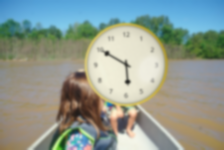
**5:50**
